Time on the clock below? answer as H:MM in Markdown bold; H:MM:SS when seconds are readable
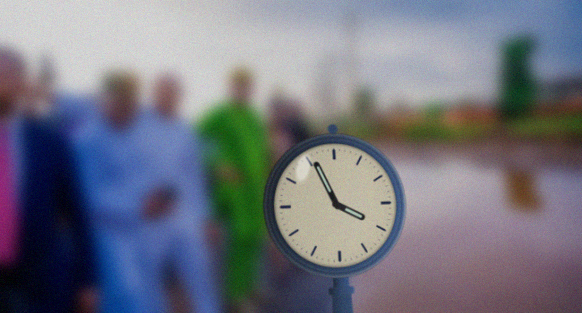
**3:56**
